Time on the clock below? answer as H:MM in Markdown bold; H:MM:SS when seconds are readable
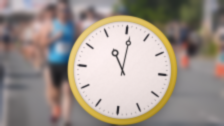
**11:01**
